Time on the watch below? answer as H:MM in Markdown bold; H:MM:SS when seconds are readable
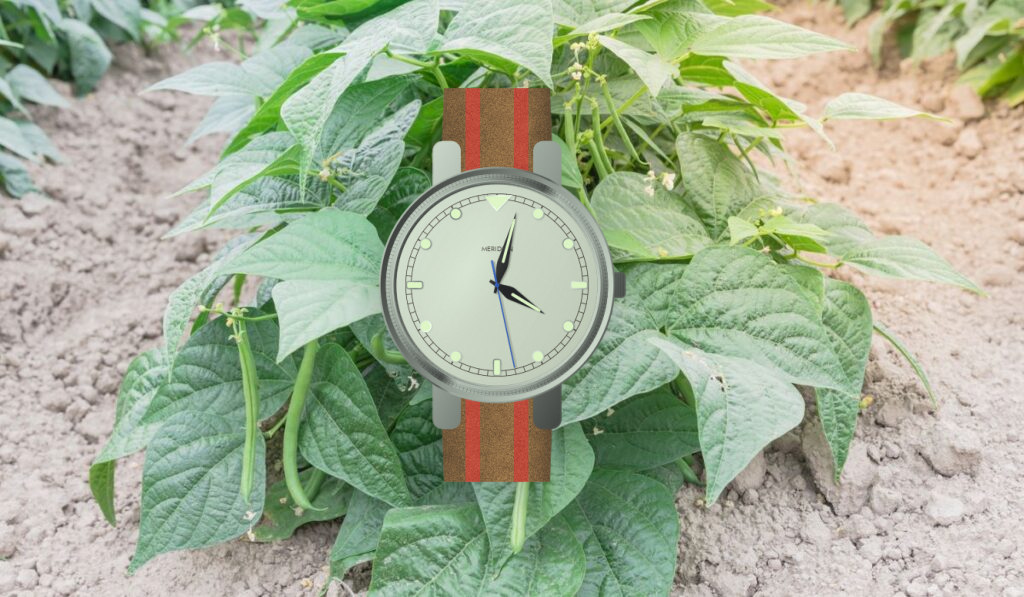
**4:02:28**
